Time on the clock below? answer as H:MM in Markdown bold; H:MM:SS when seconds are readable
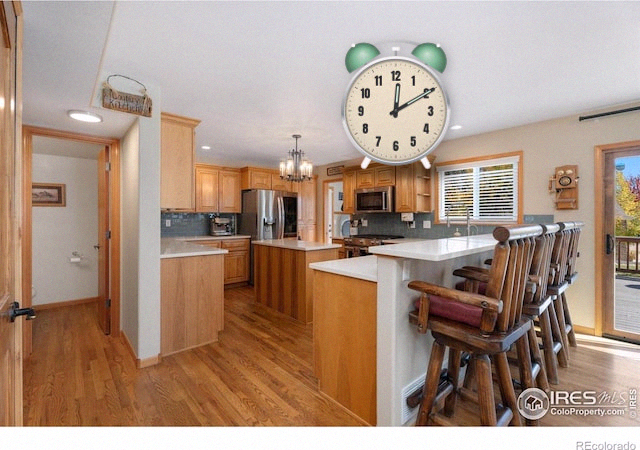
**12:10**
